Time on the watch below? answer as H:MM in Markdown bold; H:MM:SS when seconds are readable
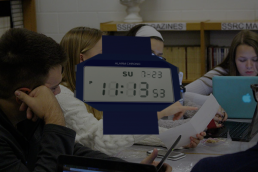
**11:13:53**
